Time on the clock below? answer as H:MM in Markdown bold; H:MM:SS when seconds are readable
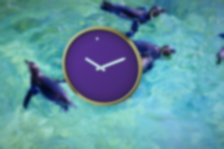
**10:12**
